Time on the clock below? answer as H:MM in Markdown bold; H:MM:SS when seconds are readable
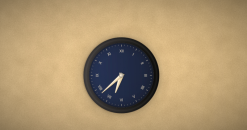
**6:38**
